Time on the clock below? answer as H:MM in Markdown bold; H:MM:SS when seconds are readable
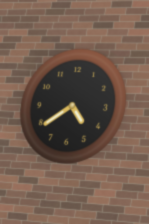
**4:39**
